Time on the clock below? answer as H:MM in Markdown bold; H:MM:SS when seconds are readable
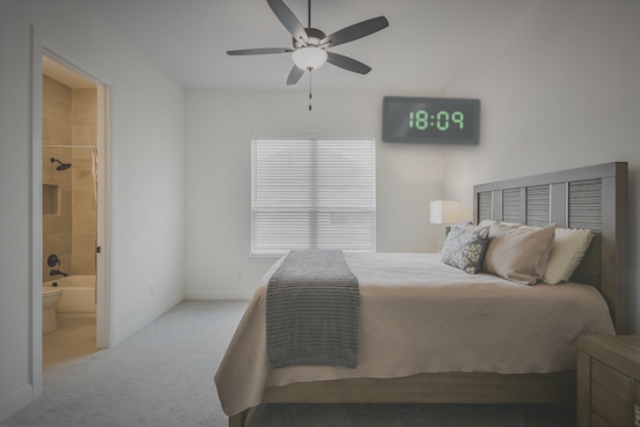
**18:09**
